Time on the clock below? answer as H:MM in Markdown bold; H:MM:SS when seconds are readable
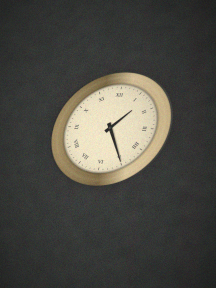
**1:25**
